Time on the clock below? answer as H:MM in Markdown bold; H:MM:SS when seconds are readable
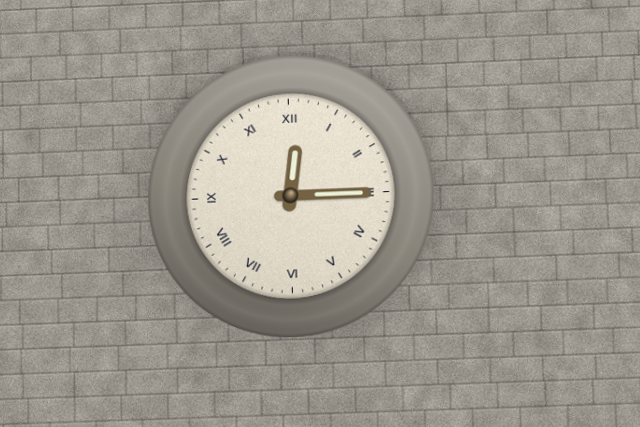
**12:15**
